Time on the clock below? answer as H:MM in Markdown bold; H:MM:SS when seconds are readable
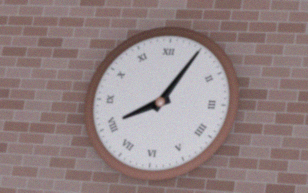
**8:05**
